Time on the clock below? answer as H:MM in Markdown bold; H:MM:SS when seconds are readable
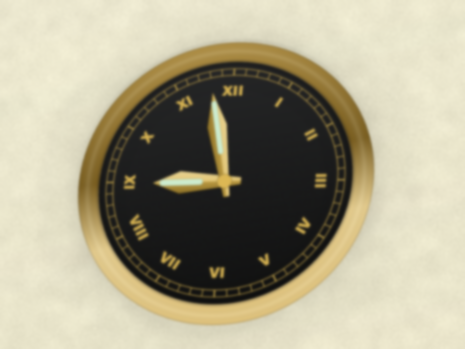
**8:58**
